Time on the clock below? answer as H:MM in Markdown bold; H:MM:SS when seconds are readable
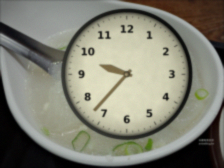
**9:37**
